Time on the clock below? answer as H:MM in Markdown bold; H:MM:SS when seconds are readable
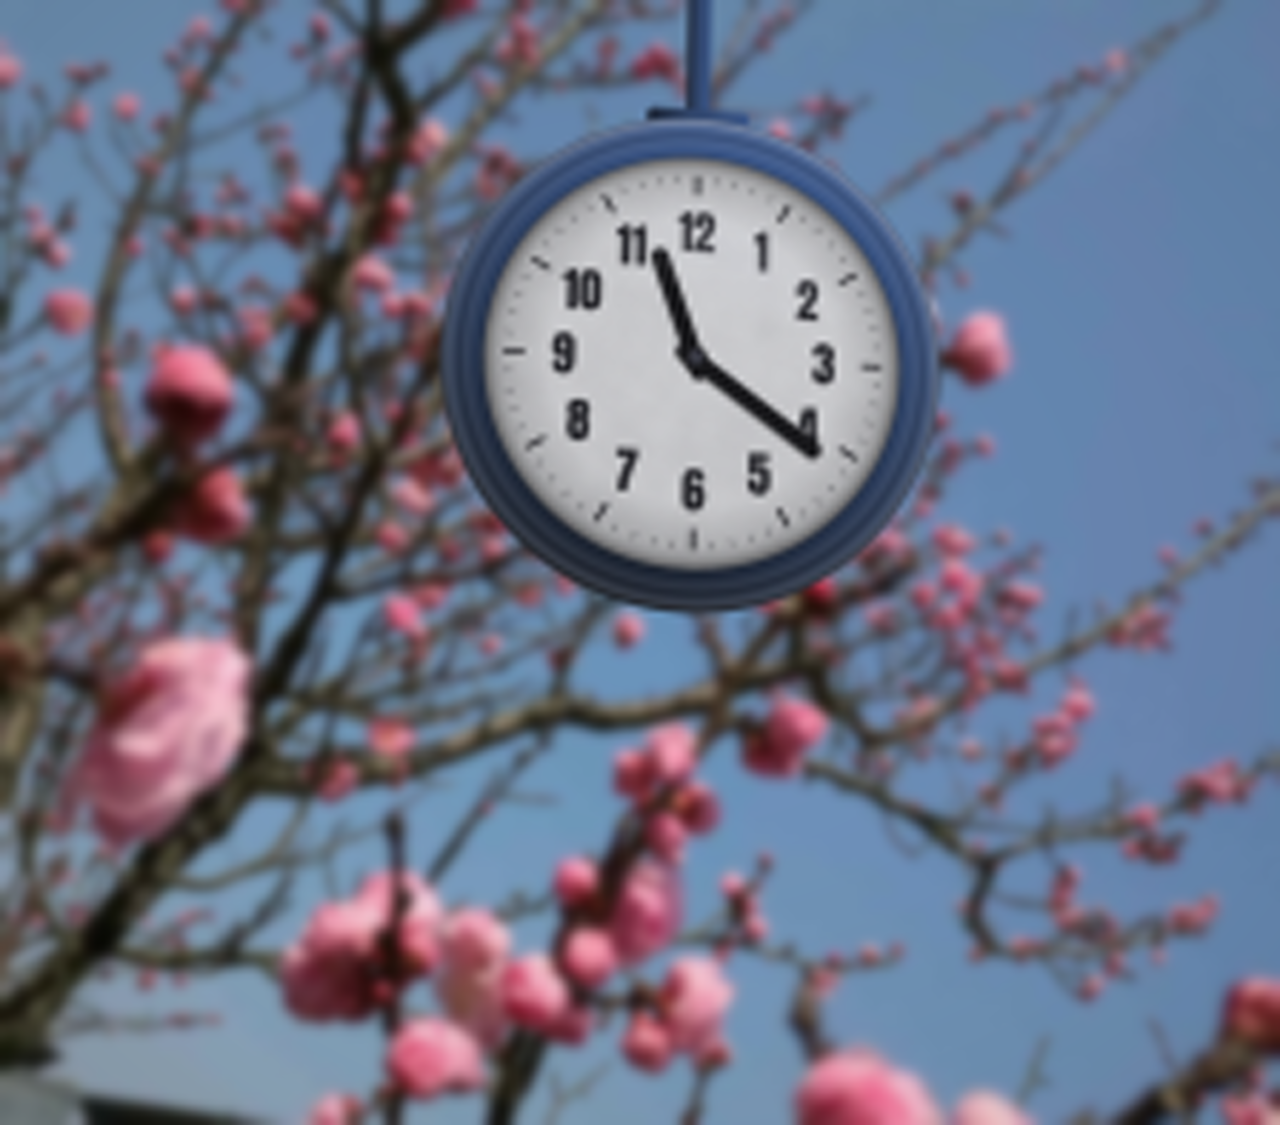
**11:21**
